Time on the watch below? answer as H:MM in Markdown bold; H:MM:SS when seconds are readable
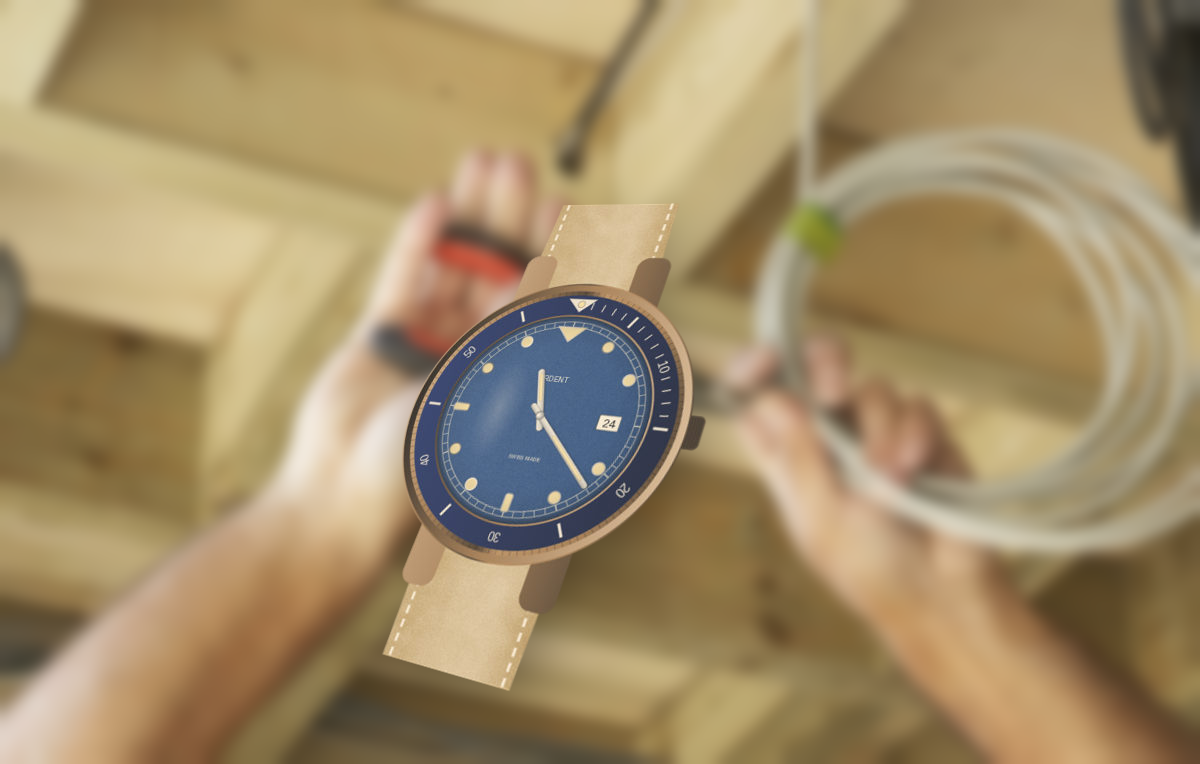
**11:22**
